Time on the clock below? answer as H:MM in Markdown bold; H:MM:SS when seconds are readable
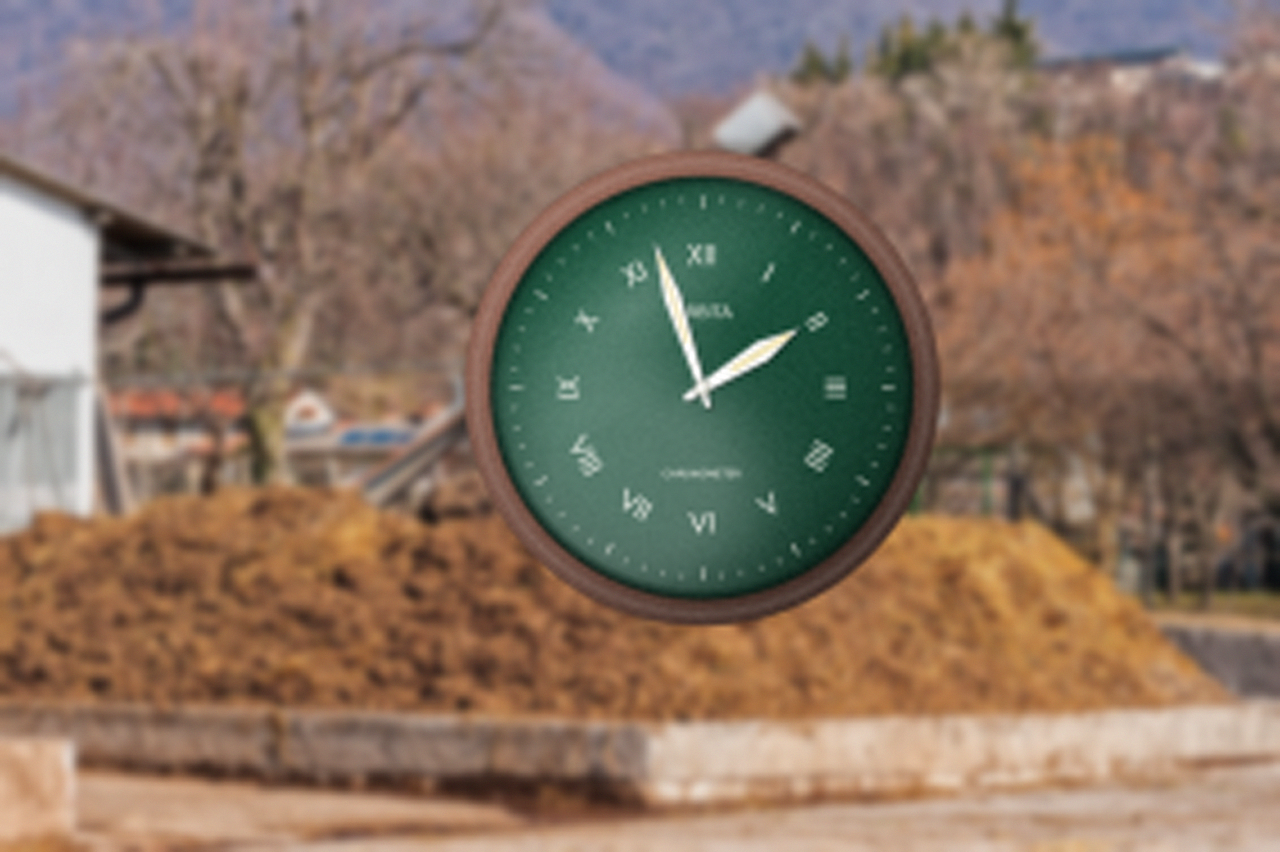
**1:57**
